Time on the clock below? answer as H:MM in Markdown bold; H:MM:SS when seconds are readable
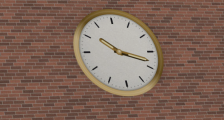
**10:18**
